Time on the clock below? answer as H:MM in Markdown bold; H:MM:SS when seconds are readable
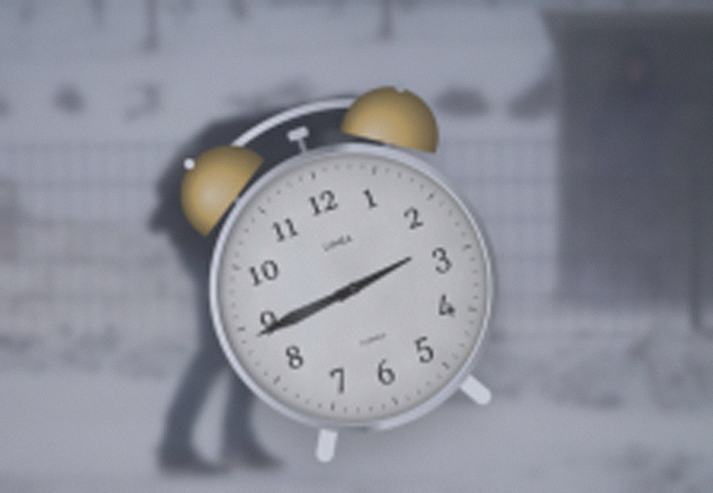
**2:44**
